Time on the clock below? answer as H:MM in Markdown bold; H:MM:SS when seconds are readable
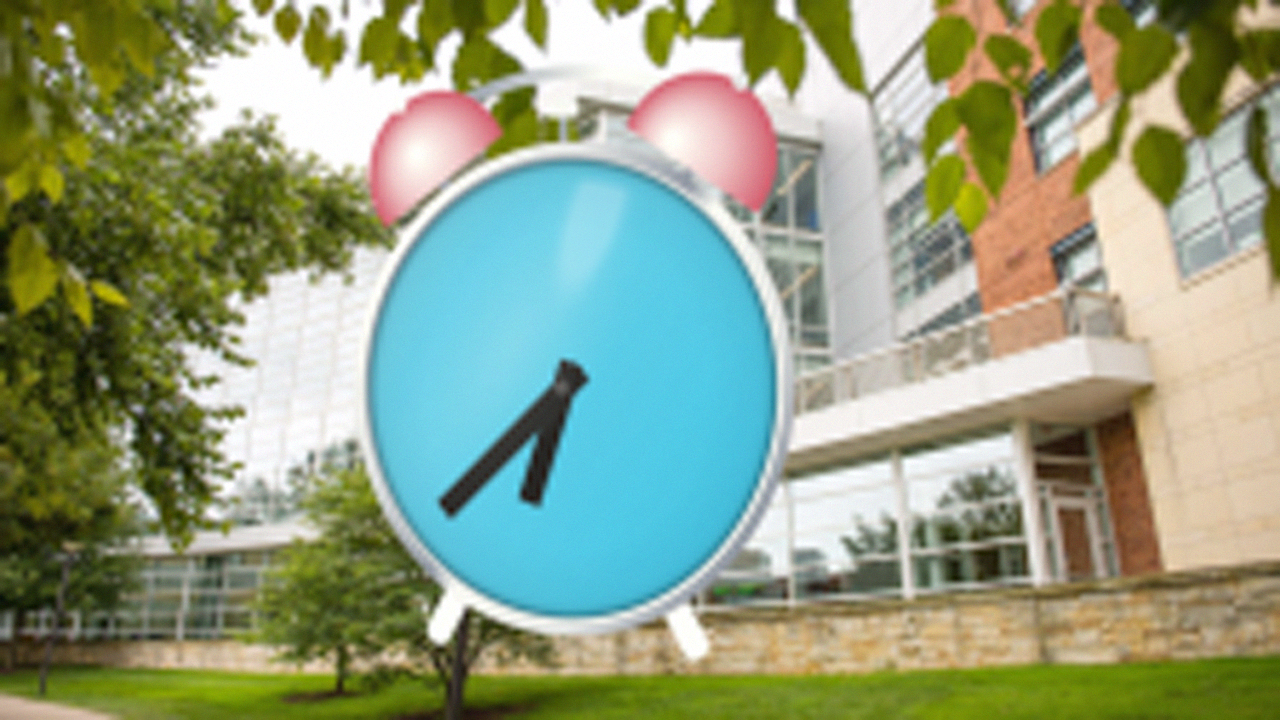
**6:38**
